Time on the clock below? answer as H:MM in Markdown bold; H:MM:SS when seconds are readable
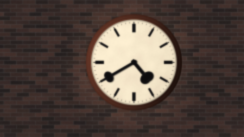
**4:40**
